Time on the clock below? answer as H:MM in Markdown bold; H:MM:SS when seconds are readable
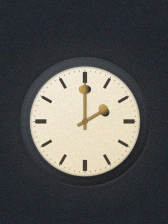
**2:00**
